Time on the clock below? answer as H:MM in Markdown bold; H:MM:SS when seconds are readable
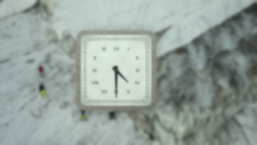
**4:30**
